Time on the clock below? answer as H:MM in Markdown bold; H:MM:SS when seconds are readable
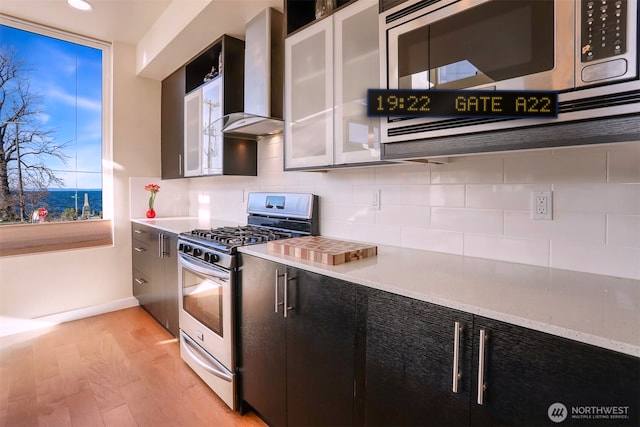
**19:22**
